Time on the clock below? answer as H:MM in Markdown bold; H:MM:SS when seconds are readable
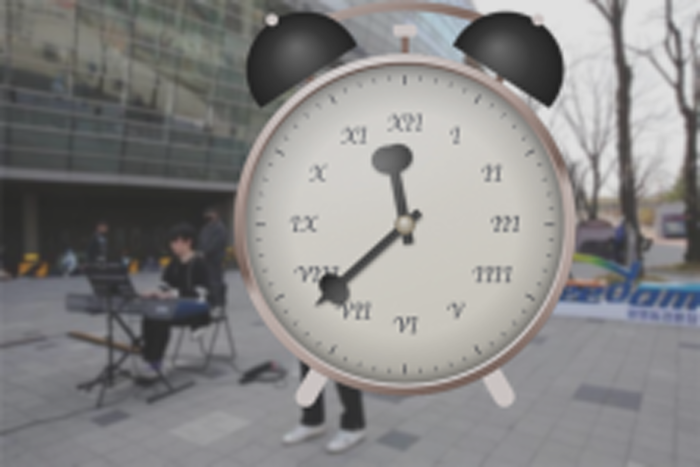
**11:38**
